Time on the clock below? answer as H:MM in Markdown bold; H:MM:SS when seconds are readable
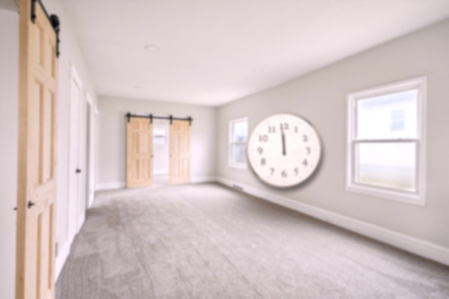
**11:59**
